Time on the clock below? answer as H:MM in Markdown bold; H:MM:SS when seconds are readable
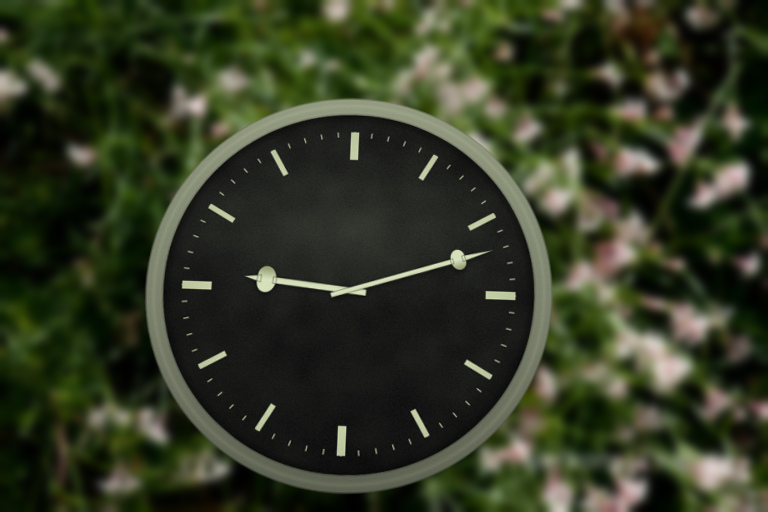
**9:12**
